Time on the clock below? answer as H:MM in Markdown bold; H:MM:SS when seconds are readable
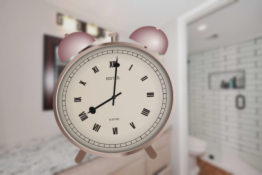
**8:01**
